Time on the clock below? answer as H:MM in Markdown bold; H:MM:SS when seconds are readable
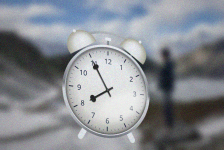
**7:55**
